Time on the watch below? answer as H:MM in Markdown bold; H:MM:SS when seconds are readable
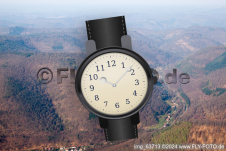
**10:08**
